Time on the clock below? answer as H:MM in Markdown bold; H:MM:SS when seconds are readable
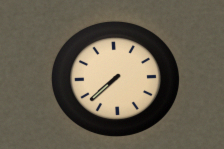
**7:38**
